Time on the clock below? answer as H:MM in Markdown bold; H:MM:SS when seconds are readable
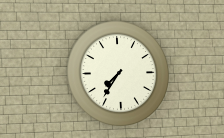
**7:36**
